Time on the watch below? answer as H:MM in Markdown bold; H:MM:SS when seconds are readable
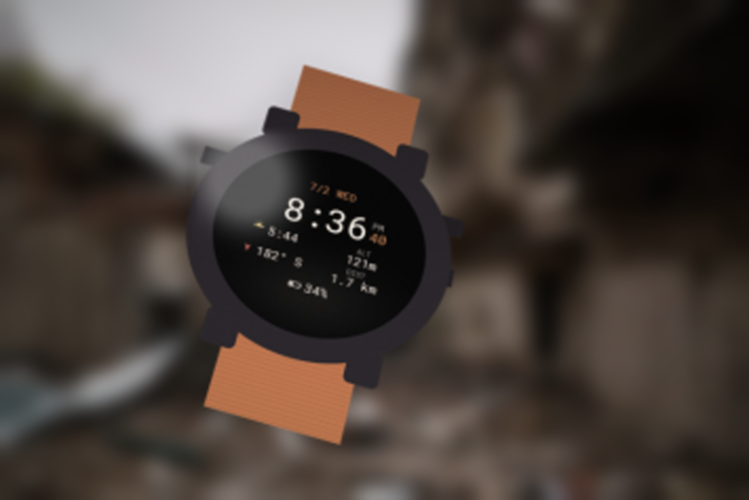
**8:36**
